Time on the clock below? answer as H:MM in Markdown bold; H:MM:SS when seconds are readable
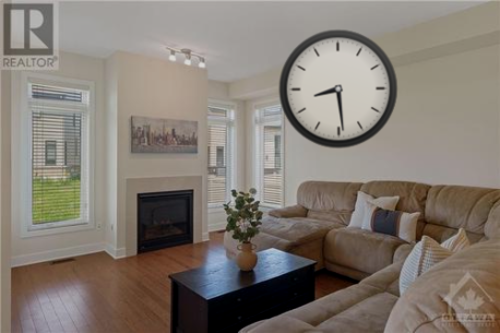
**8:29**
